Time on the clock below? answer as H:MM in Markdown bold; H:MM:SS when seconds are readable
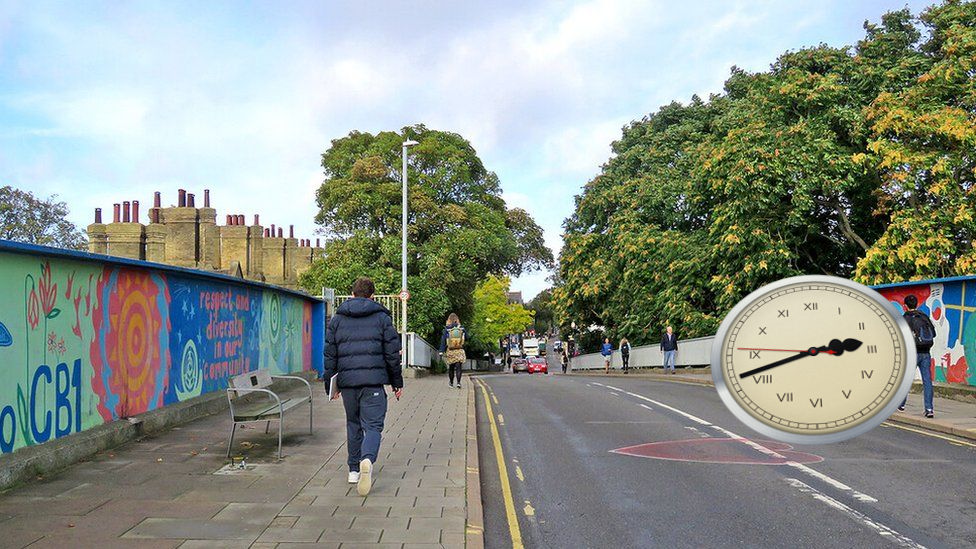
**2:41:46**
